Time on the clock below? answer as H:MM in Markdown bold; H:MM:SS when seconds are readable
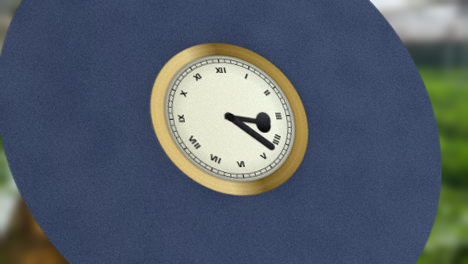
**3:22**
